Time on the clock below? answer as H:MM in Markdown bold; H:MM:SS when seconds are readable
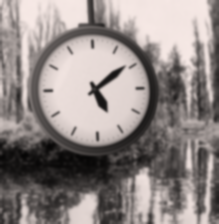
**5:09**
